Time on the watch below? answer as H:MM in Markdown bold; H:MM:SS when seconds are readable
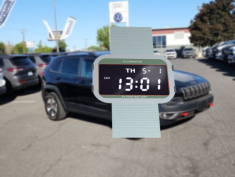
**13:01**
